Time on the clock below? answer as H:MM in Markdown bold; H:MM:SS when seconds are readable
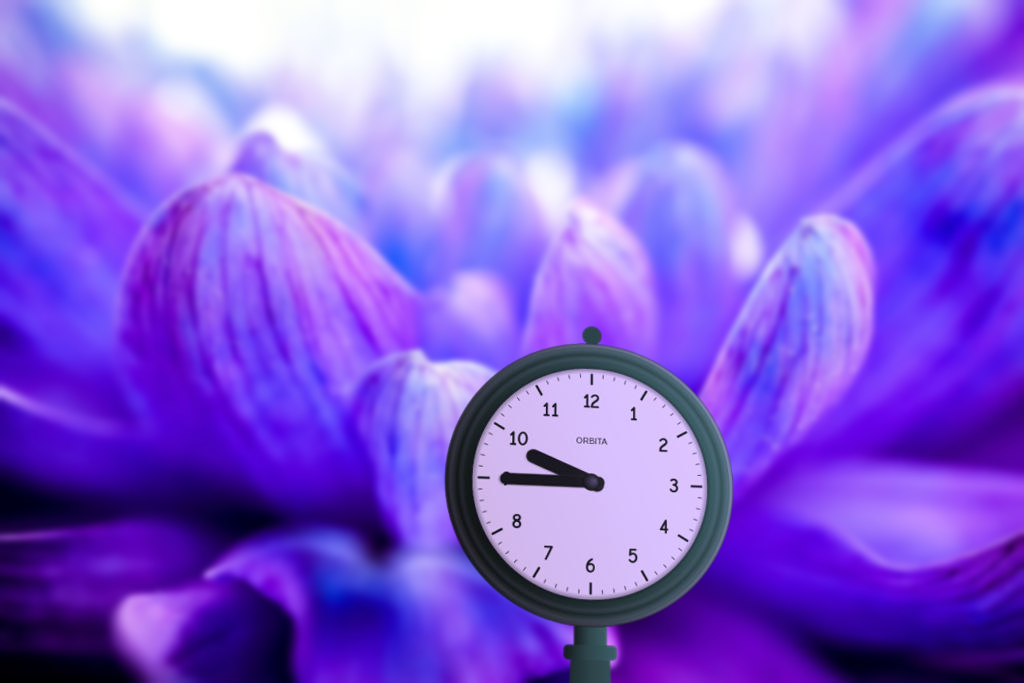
**9:45**
